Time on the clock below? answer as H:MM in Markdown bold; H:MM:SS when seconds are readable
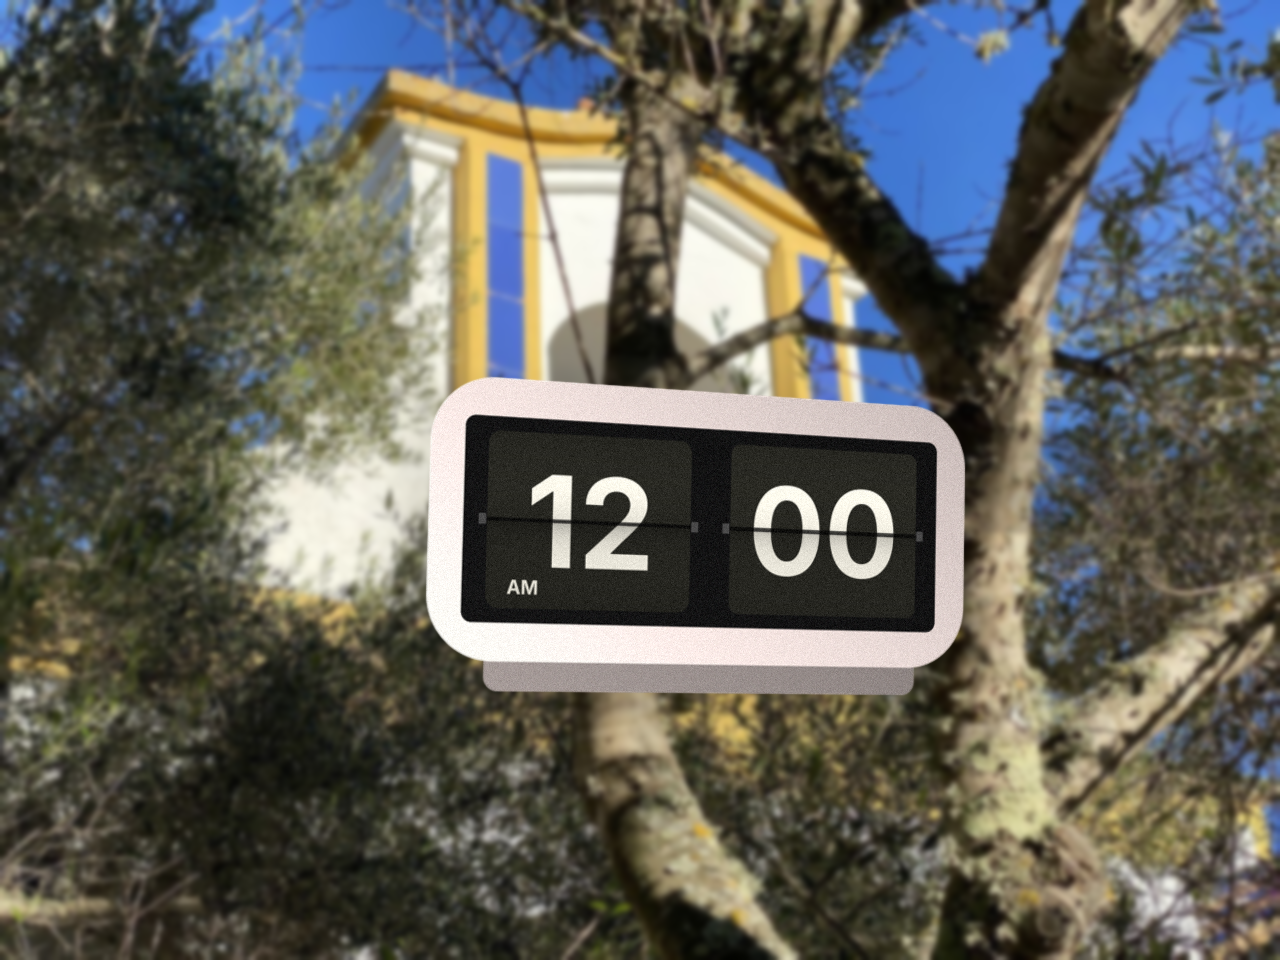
**12:00**
